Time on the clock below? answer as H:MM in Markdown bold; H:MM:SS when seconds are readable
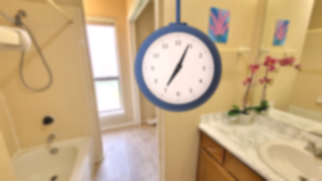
**7:04**
